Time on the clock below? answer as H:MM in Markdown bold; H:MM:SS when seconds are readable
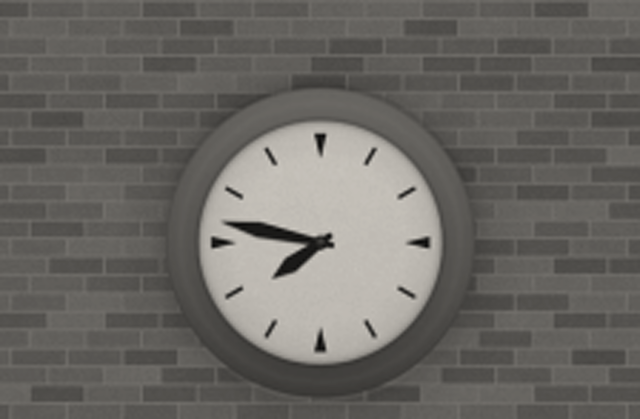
**7:47**
